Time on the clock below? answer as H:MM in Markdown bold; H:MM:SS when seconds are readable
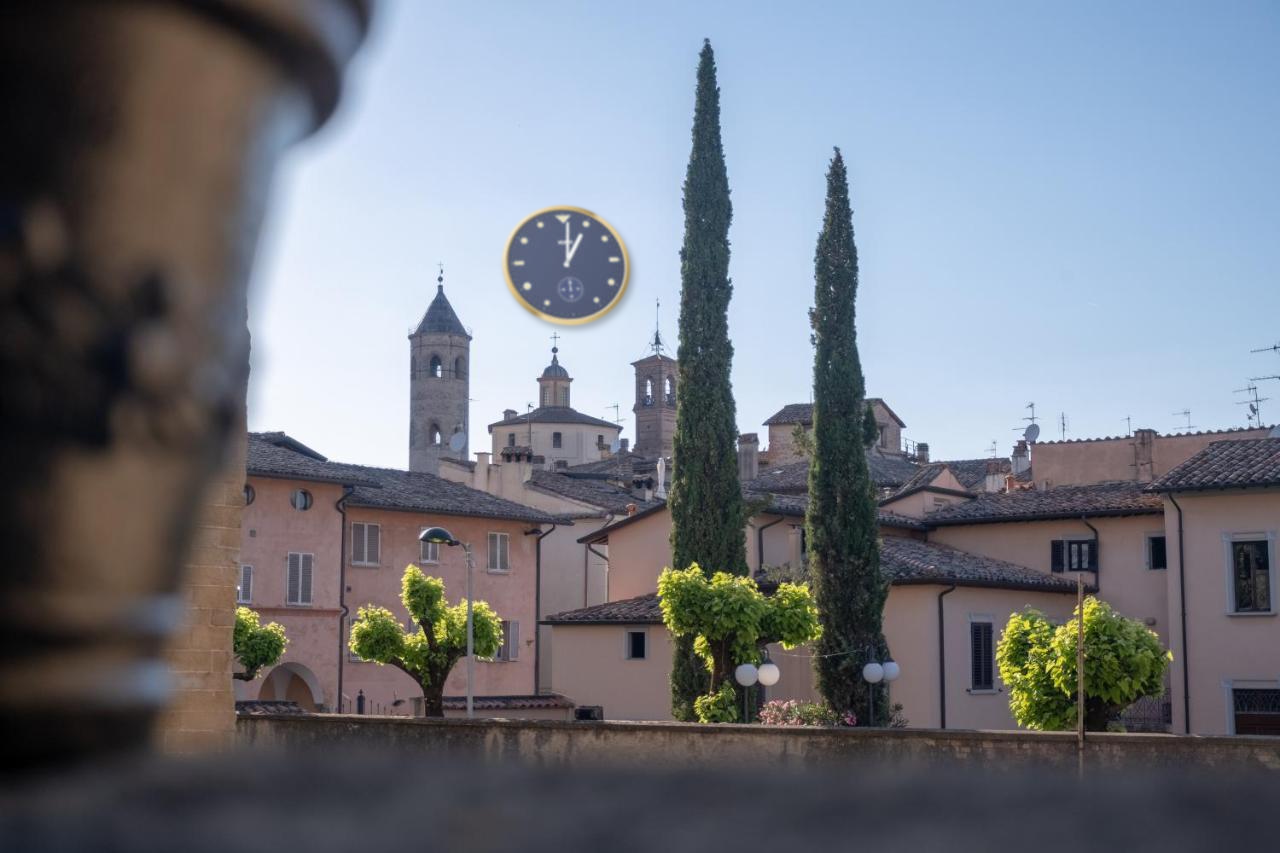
**1:01**
